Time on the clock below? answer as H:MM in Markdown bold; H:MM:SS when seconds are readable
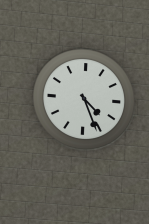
**4:26**
